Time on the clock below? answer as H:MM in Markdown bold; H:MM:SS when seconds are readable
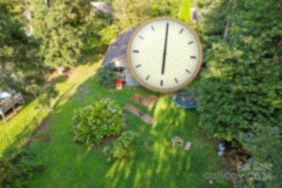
**6:00**
